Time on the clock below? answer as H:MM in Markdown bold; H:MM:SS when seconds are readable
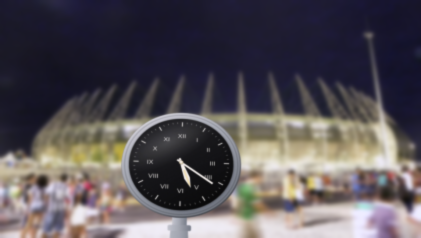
**5:21**
